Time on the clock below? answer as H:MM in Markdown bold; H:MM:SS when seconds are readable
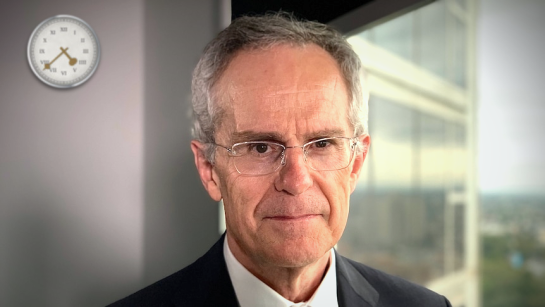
**4:38**
